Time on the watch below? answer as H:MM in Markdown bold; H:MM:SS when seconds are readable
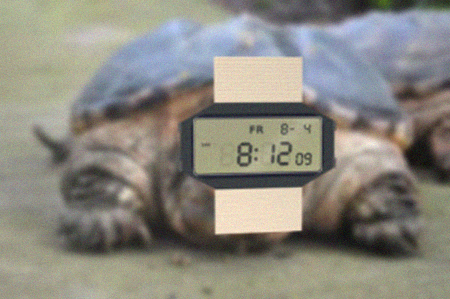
**8:12:09**
